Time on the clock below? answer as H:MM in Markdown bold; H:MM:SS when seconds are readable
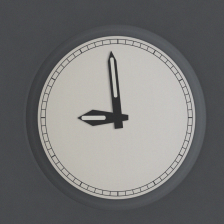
**8:59**
